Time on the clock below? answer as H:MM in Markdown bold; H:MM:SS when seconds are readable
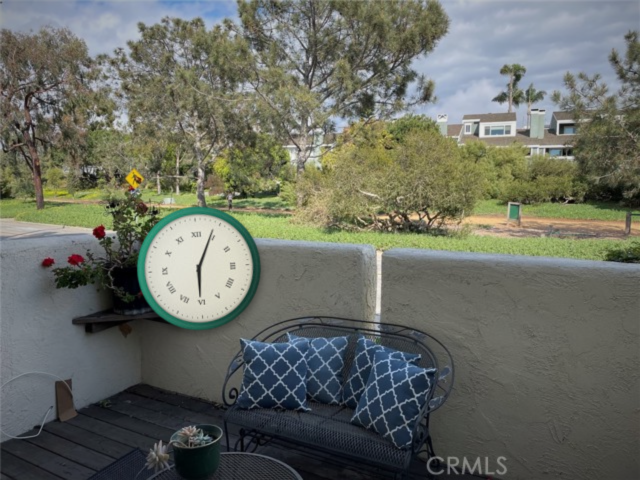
**6:04**
